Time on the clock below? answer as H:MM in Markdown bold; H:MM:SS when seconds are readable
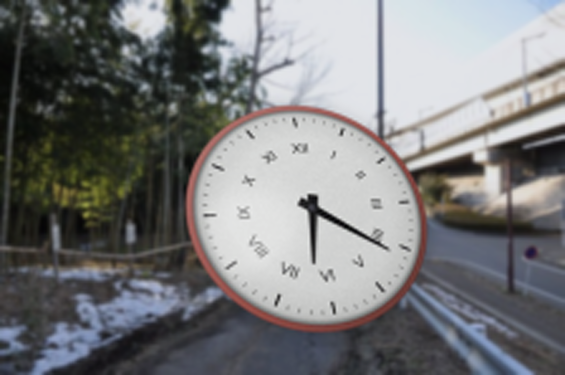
**6:21**
